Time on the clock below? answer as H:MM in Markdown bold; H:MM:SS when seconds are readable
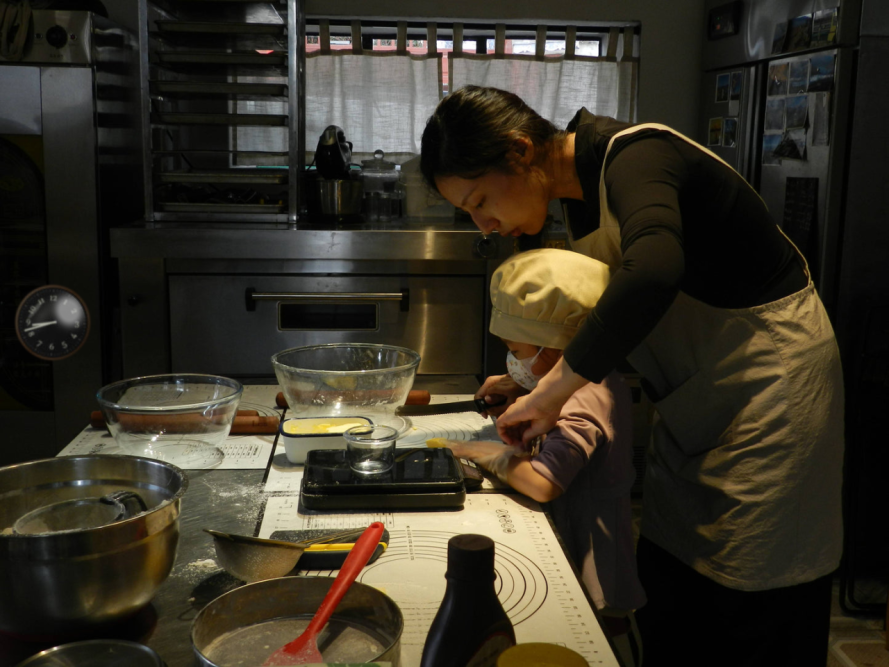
**8:42**
